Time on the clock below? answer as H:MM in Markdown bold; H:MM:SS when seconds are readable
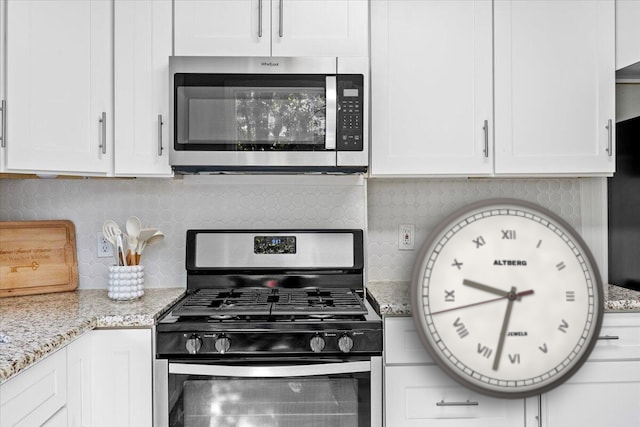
**9:32:43**
